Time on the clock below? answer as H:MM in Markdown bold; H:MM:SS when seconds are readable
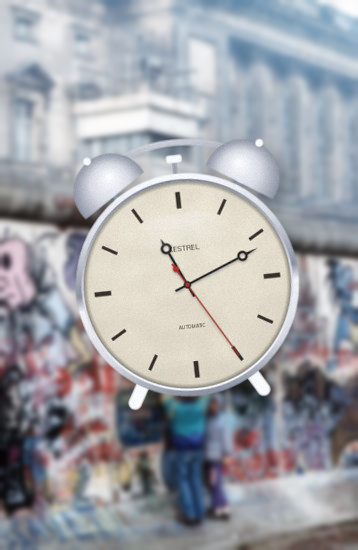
**11:11:25**
